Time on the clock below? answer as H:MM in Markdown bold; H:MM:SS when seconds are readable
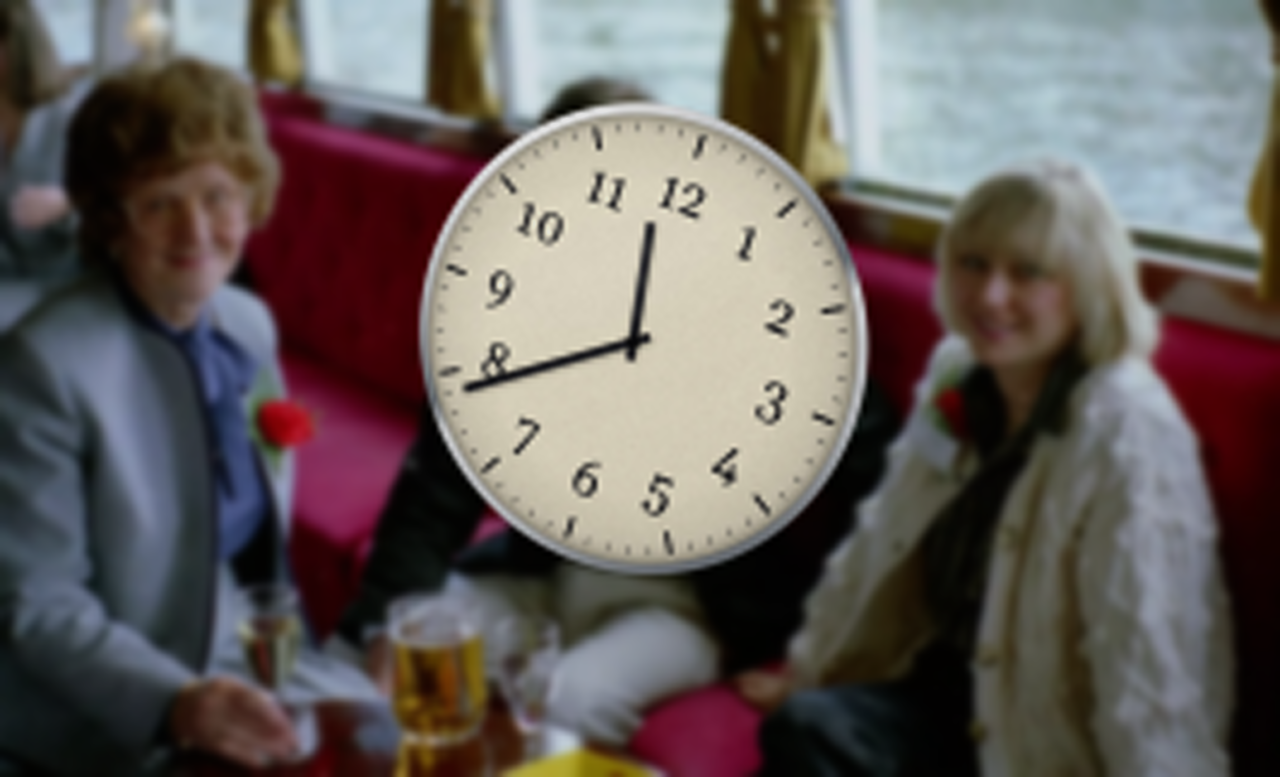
**11:39**
